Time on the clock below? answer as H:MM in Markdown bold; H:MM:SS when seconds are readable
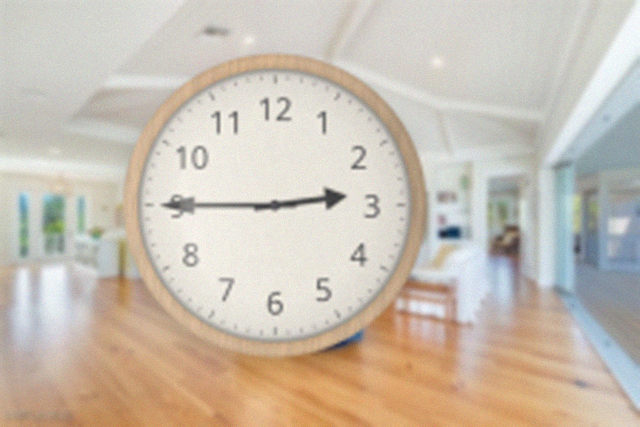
**2:45**
